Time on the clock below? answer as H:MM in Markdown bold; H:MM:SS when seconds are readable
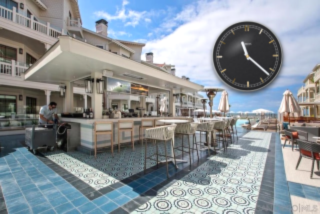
**11:22**
